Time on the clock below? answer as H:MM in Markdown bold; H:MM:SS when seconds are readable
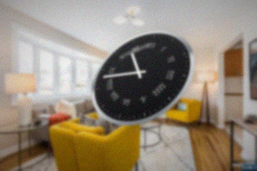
**10:43**
